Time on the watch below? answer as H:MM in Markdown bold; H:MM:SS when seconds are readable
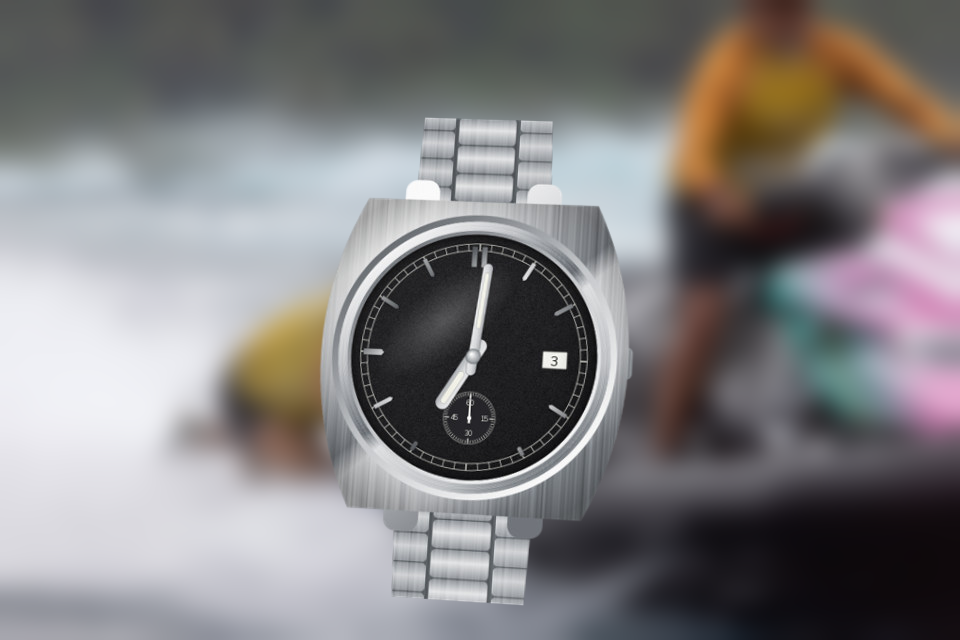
**7:01**
